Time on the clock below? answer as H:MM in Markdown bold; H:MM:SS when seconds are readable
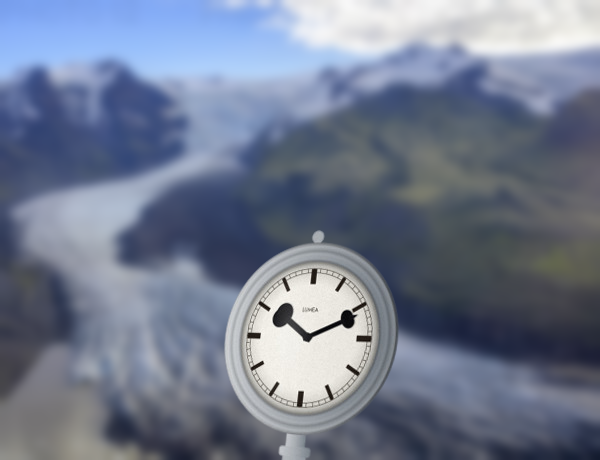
**10:11**
